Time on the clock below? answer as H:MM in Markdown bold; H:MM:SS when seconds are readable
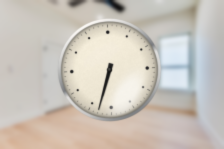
**6:33**
